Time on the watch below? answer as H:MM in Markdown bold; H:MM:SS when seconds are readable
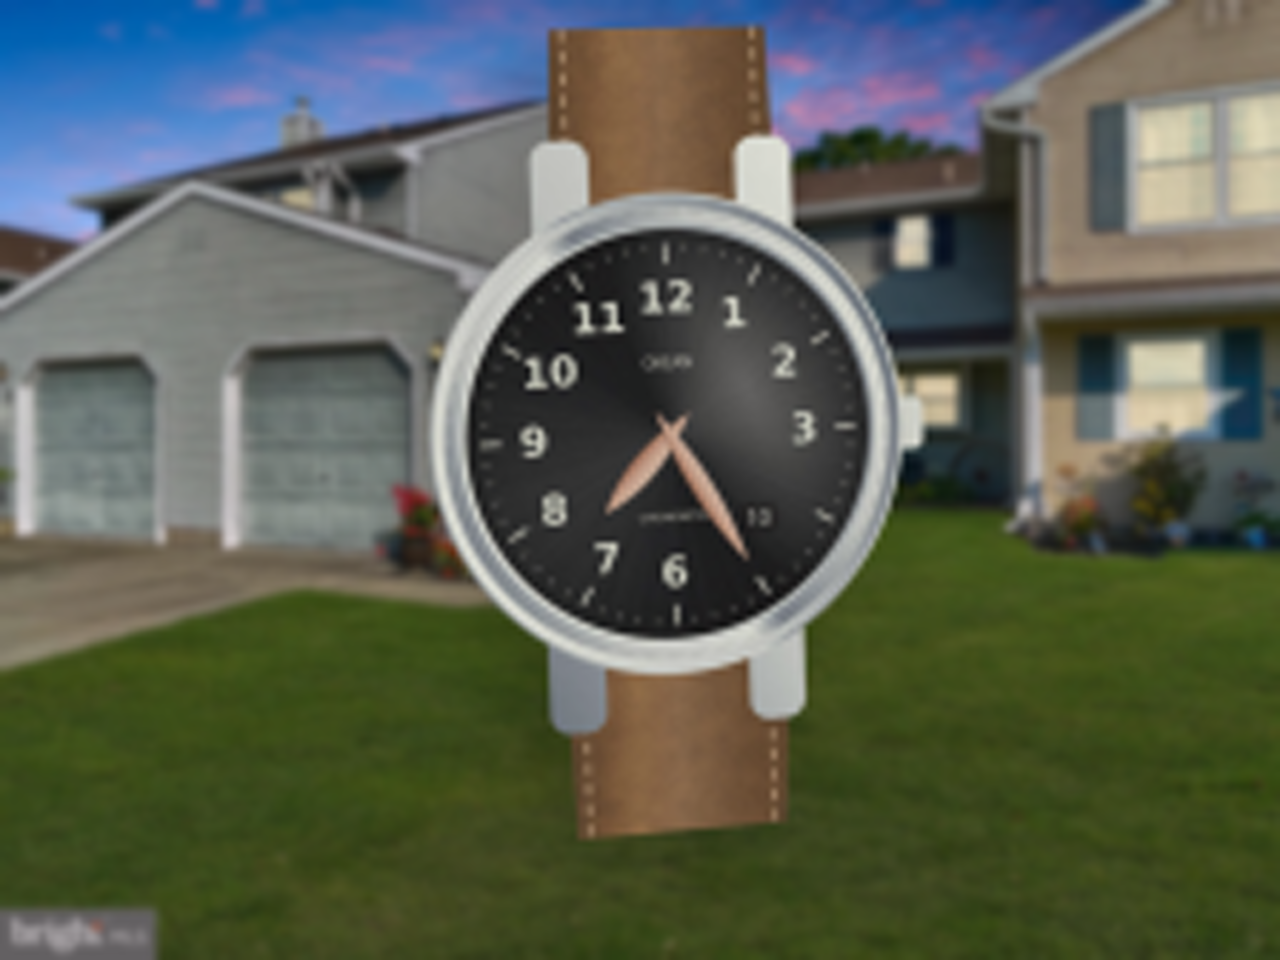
**7:25**
